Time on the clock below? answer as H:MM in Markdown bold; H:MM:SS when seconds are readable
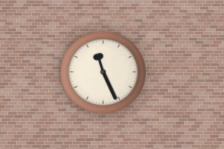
**11:26**
